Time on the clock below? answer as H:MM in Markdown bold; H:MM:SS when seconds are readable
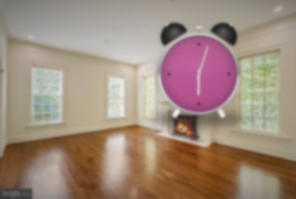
**6:03**
